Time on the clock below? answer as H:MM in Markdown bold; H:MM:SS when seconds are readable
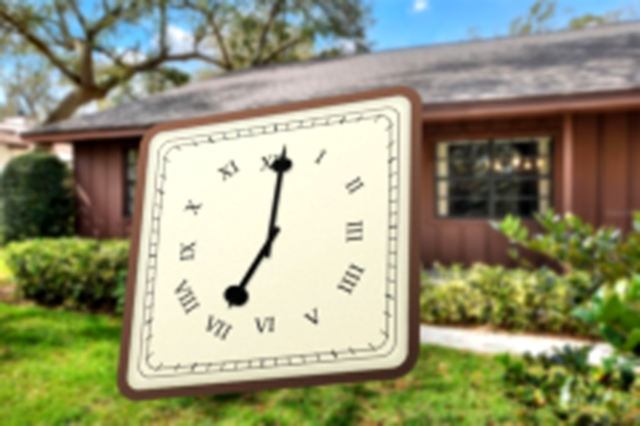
**7:01**
